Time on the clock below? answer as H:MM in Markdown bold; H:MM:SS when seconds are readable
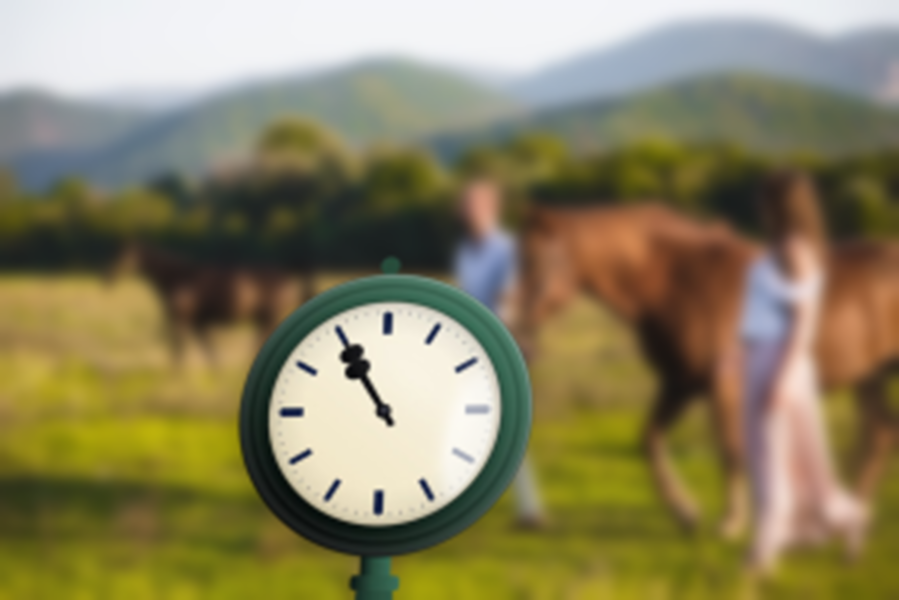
**10:55**
